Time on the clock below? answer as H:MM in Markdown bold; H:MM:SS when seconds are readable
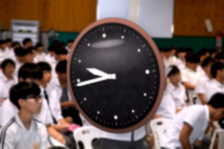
**9:44**
